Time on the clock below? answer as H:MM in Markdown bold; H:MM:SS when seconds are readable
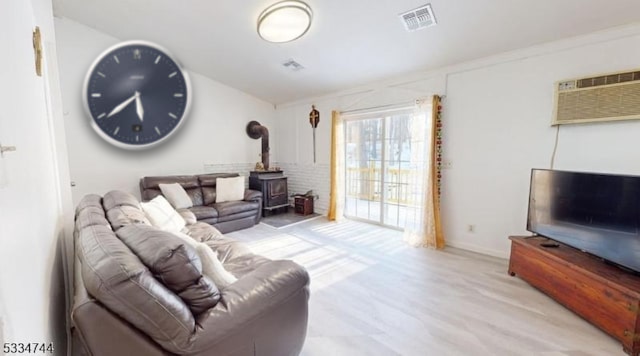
**5:39**
